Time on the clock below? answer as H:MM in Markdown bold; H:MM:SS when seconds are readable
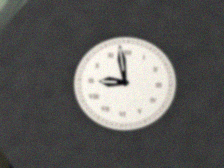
**8:58**
